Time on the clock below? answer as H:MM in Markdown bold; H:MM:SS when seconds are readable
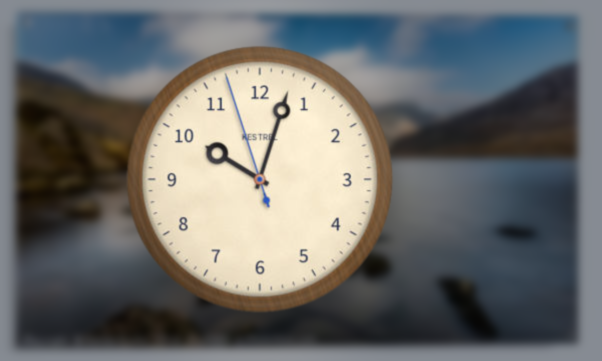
**10:02:57**
